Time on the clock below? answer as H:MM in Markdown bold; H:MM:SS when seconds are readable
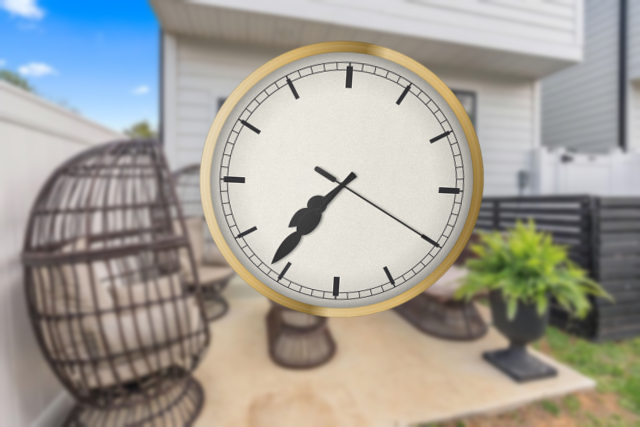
**7:36:20**
